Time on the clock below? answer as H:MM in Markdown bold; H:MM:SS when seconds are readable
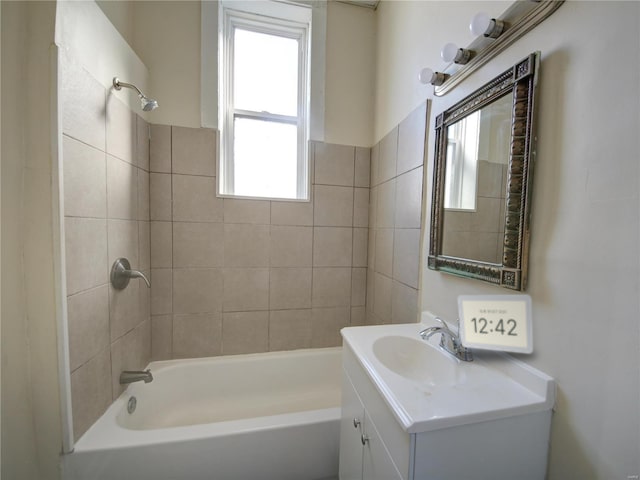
**12:42**
